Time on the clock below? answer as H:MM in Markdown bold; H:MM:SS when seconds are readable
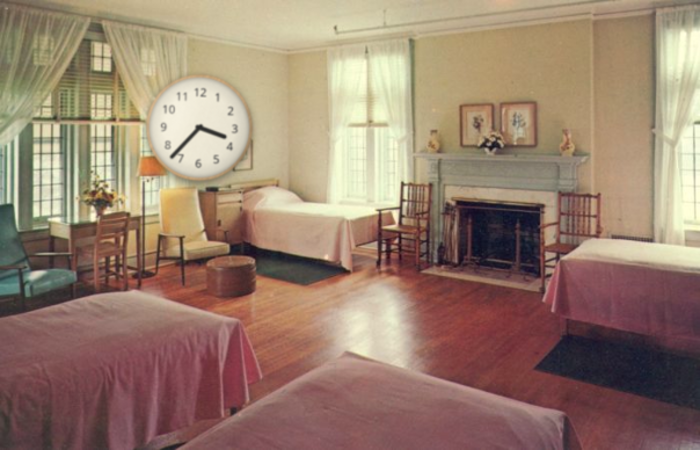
**3:37**
